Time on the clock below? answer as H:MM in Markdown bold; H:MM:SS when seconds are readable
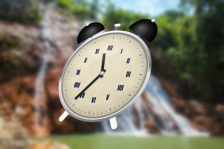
**11:36**
